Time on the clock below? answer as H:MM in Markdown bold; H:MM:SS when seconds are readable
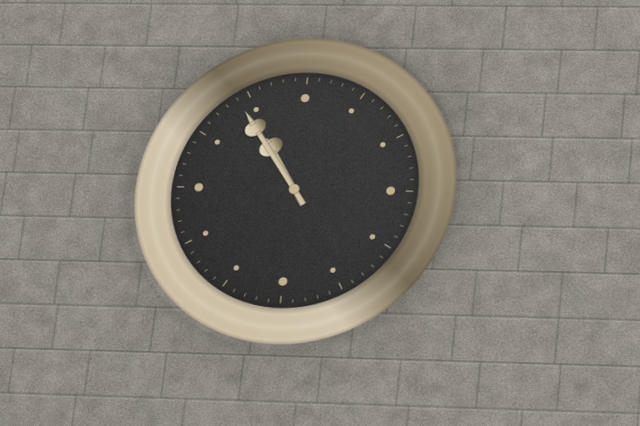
**10:54**
